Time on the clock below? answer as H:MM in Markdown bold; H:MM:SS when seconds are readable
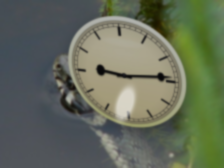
**9:14**
